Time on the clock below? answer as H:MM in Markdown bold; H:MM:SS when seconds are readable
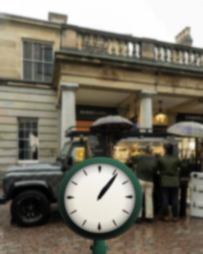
**1:06**
